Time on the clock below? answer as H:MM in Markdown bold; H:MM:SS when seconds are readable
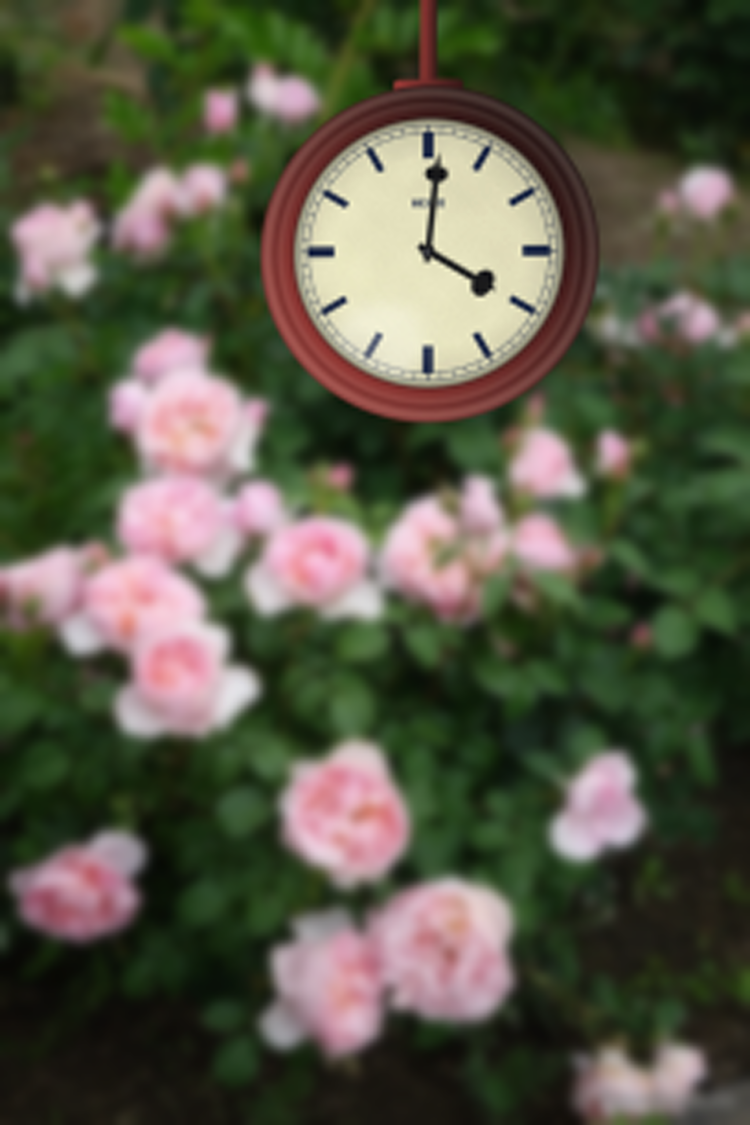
**4:01**
